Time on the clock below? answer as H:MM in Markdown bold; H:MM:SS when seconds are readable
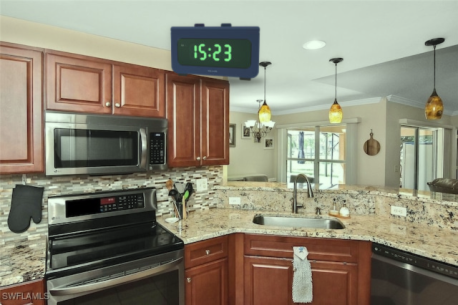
**15:23**
